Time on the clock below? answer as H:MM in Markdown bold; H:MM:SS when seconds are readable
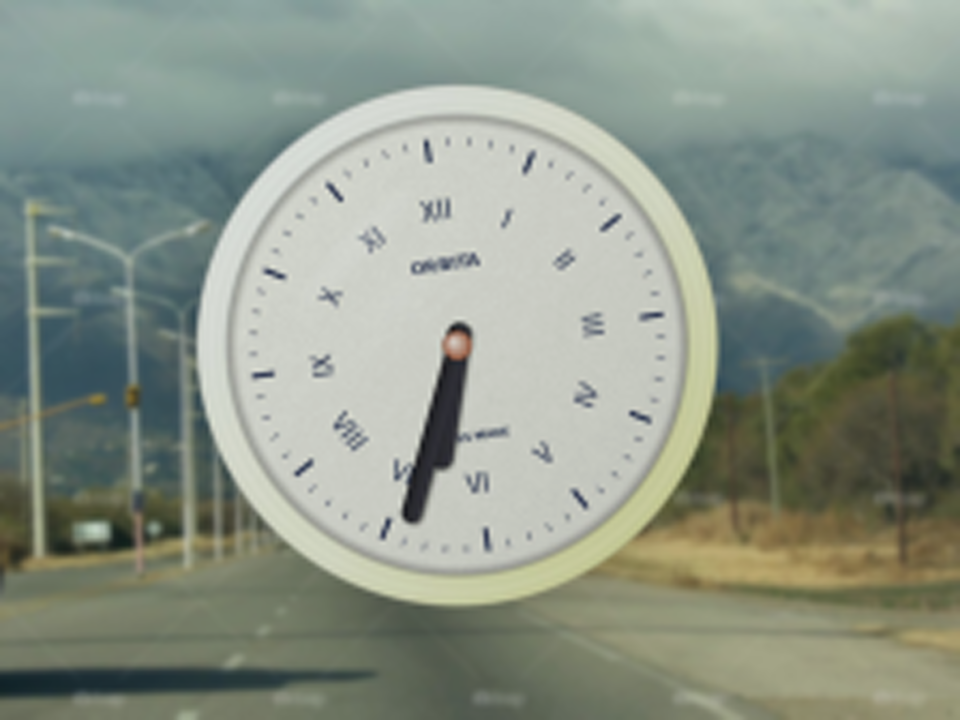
**6:34**
